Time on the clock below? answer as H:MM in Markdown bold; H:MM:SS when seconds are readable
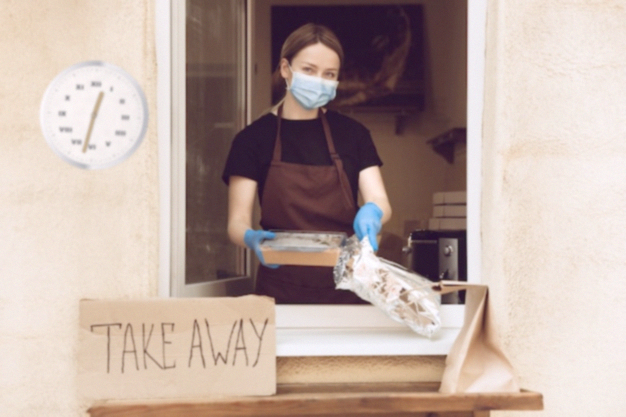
**12:32**
